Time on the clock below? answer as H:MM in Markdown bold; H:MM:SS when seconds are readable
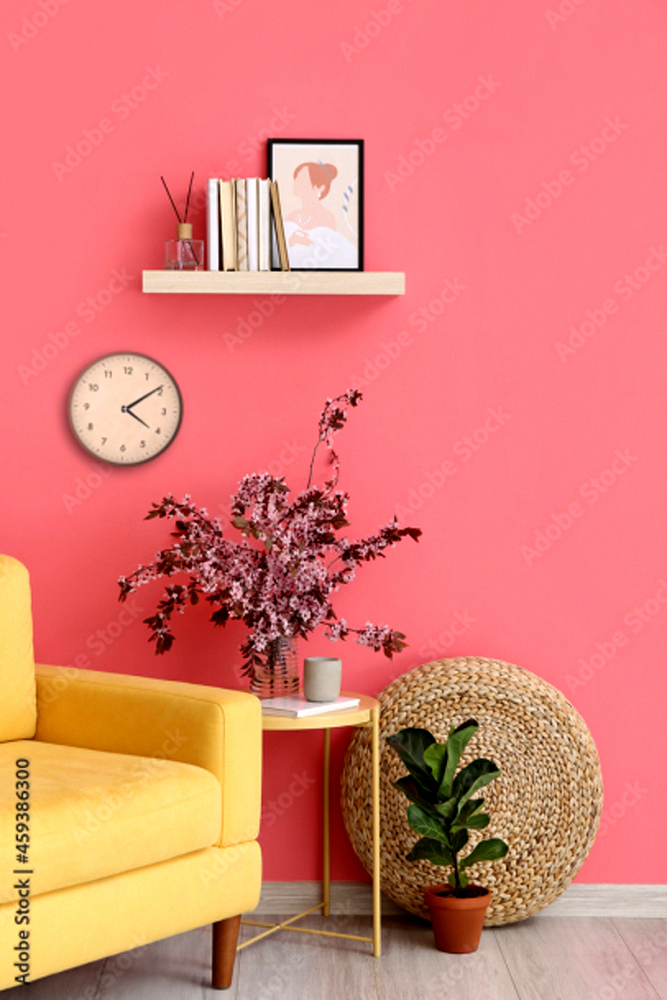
**4:09**
